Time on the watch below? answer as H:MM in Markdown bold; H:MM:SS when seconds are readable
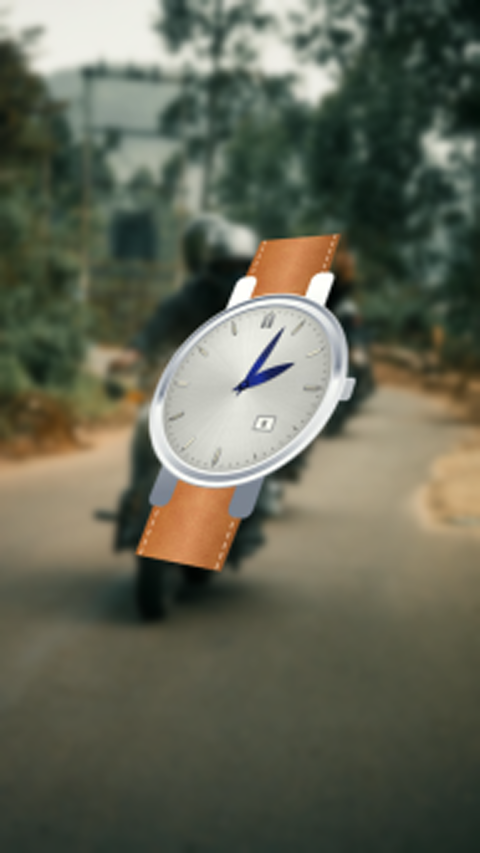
**2:03**
